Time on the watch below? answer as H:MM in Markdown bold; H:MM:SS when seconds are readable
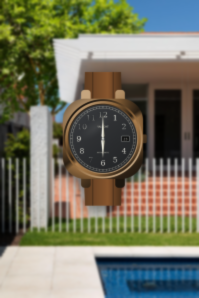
**6:00**
